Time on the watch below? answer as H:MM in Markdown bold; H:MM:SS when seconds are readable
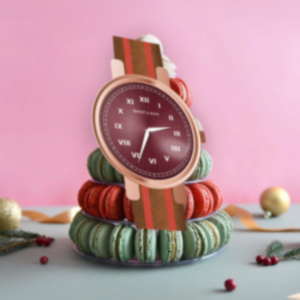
**2:34**
